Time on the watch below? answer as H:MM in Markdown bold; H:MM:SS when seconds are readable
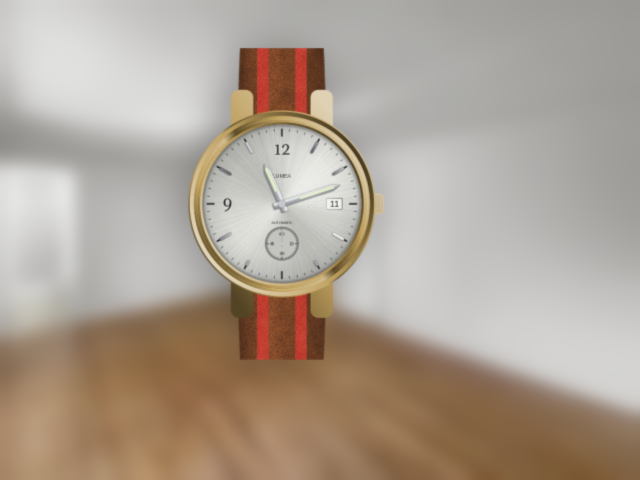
**11:12**
